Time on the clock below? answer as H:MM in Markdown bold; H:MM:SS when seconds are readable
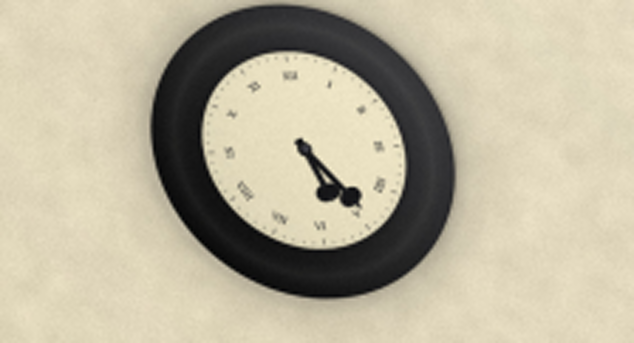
**5:24**
